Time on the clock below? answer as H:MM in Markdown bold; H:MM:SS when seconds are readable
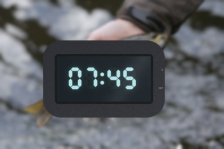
**7:45**
